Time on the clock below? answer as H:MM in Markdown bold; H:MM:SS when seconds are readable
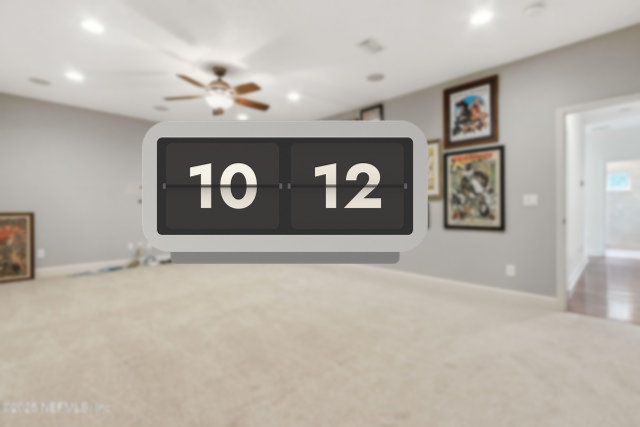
**10:12**
